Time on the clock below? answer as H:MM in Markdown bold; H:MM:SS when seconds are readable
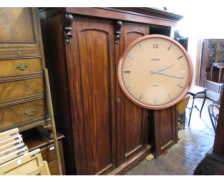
**2:17**
